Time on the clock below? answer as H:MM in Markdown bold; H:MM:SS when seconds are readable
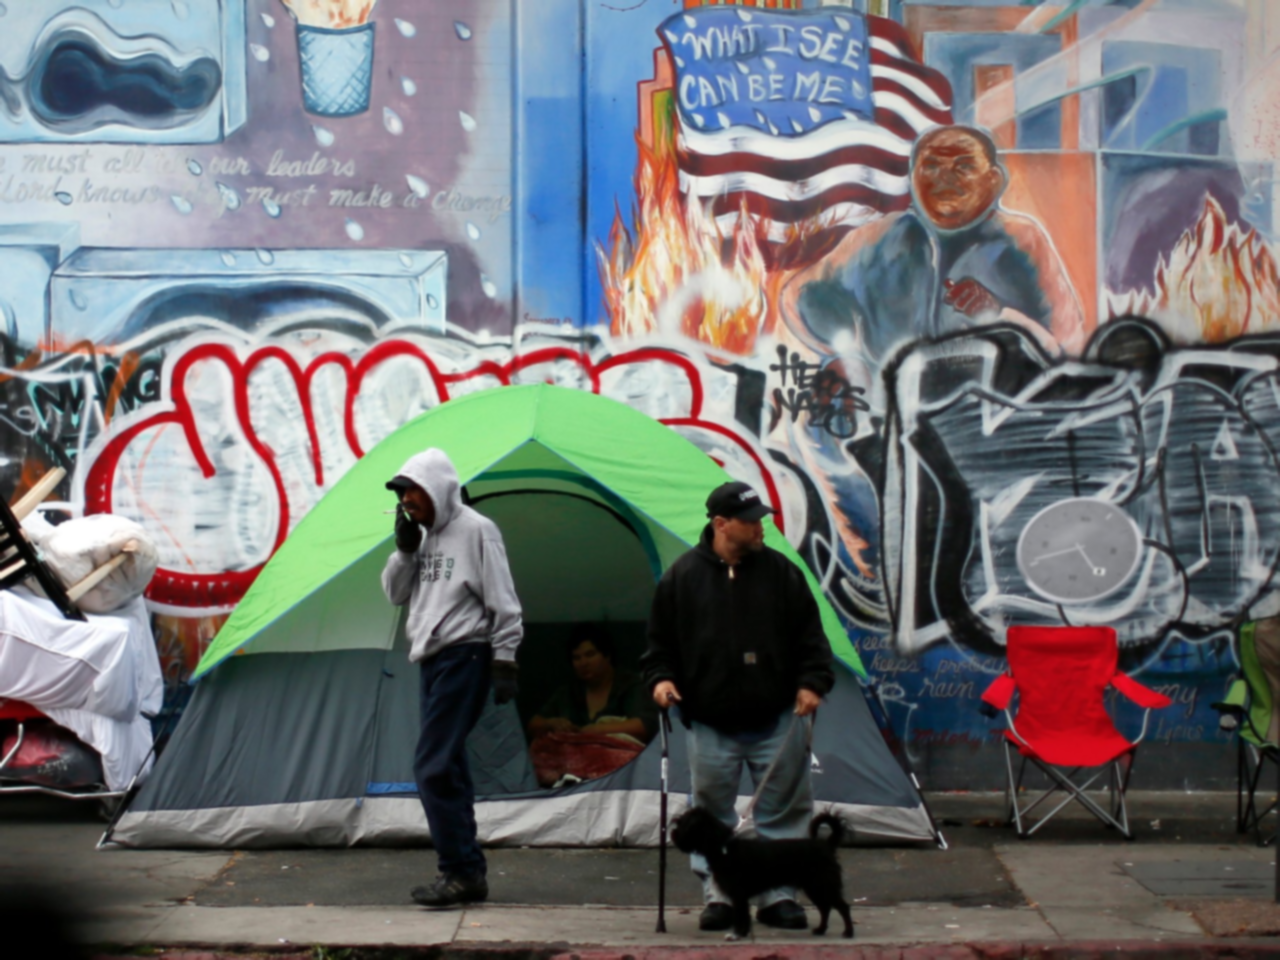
**4:41**
